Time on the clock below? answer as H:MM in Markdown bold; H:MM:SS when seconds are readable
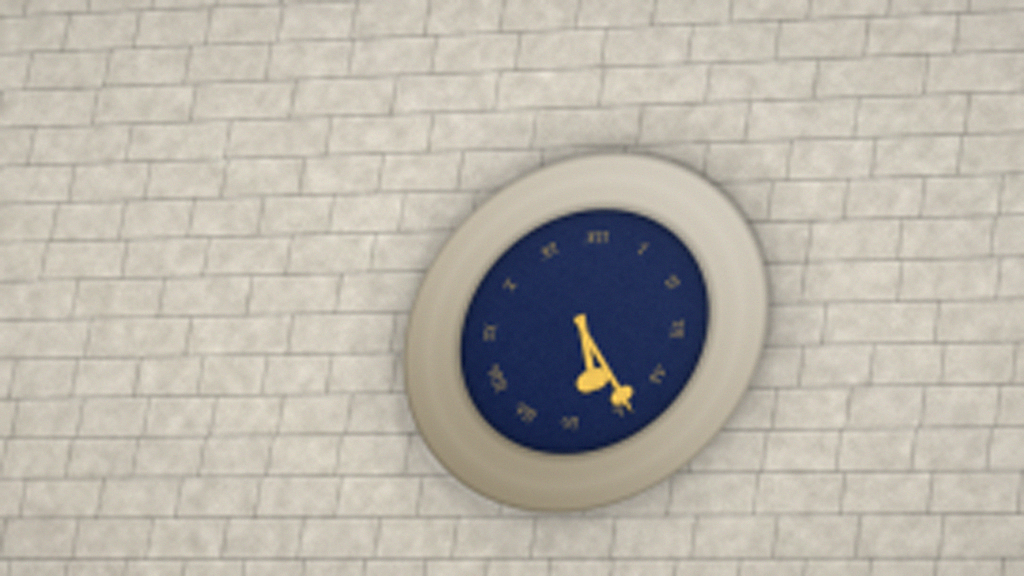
**5:24**
